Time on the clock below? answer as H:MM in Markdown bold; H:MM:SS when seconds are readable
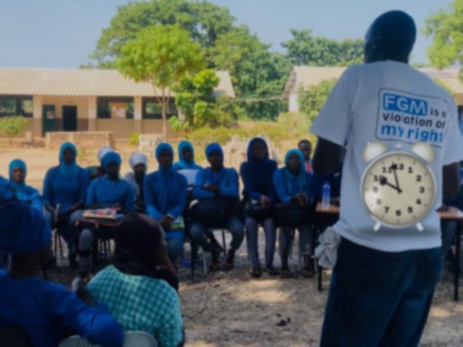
**9:58**
